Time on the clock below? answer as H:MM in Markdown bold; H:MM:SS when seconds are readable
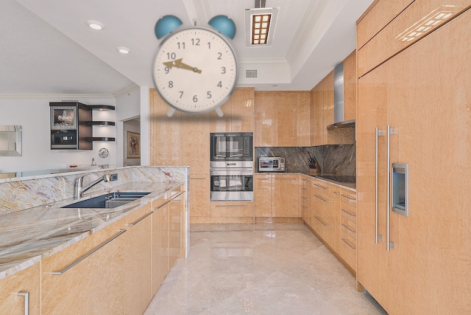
**9:47**
